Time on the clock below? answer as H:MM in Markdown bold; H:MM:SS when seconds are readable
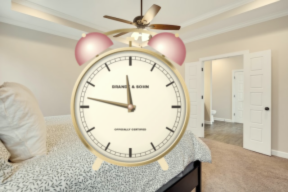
**11:47**
